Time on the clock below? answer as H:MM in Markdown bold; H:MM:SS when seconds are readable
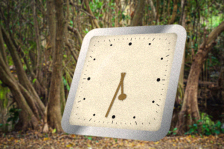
**5:32**
